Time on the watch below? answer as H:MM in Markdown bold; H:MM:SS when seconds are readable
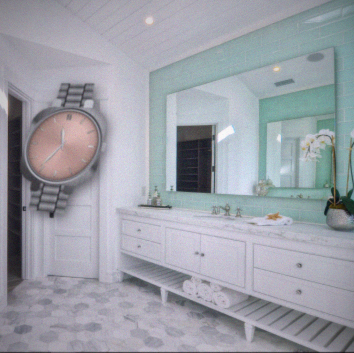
**11:36**
